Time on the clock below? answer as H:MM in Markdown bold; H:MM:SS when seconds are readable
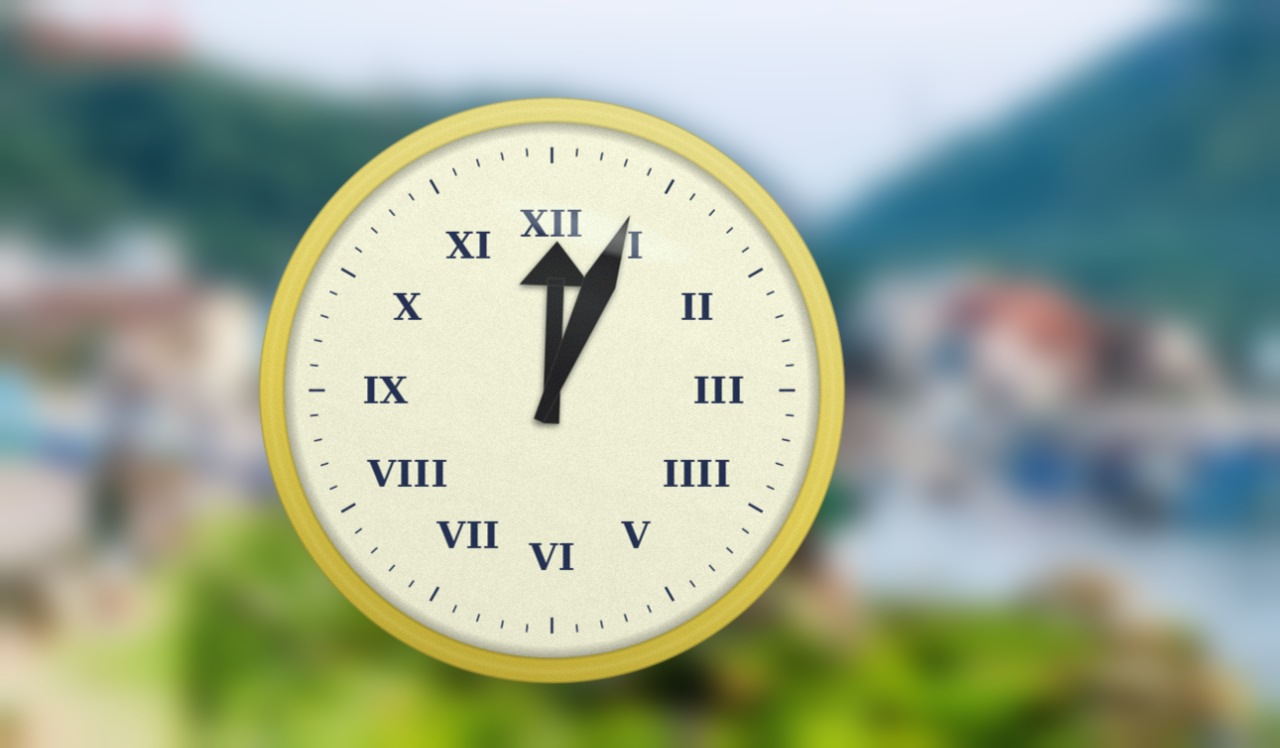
**12:04**
